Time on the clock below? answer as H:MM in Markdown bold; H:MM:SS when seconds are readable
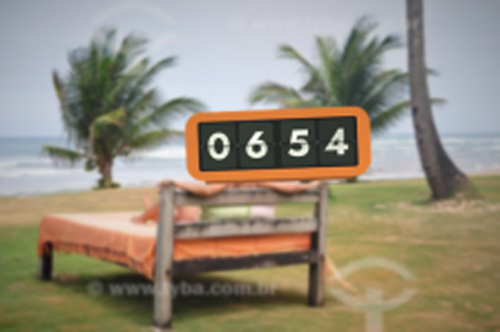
**6:54**
